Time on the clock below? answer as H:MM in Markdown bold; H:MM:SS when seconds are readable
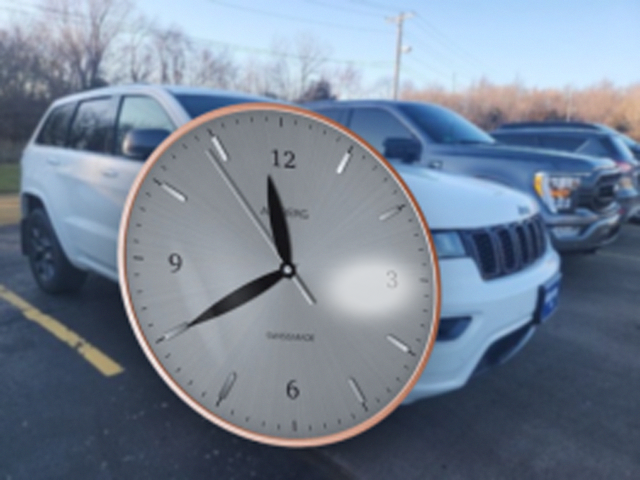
**11:39:54**
